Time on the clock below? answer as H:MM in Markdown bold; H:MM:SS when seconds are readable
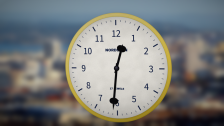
**12:31**
